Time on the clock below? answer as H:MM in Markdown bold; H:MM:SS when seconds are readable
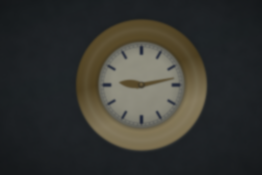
**9:13**
